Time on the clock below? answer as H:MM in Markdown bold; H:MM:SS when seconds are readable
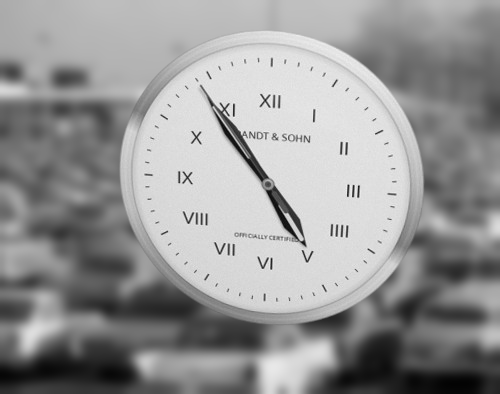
**4:53:54**
